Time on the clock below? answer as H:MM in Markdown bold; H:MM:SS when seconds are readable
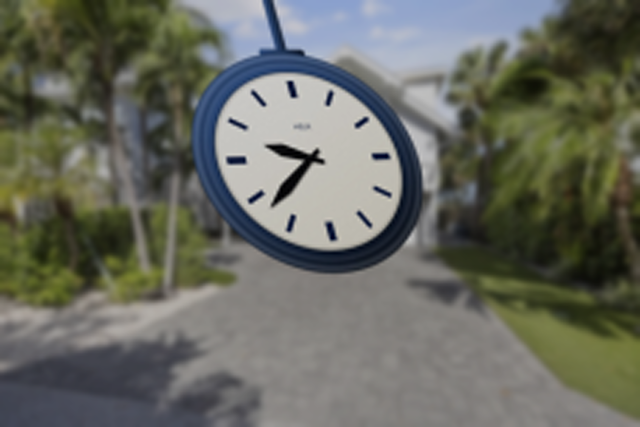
**9:38**
